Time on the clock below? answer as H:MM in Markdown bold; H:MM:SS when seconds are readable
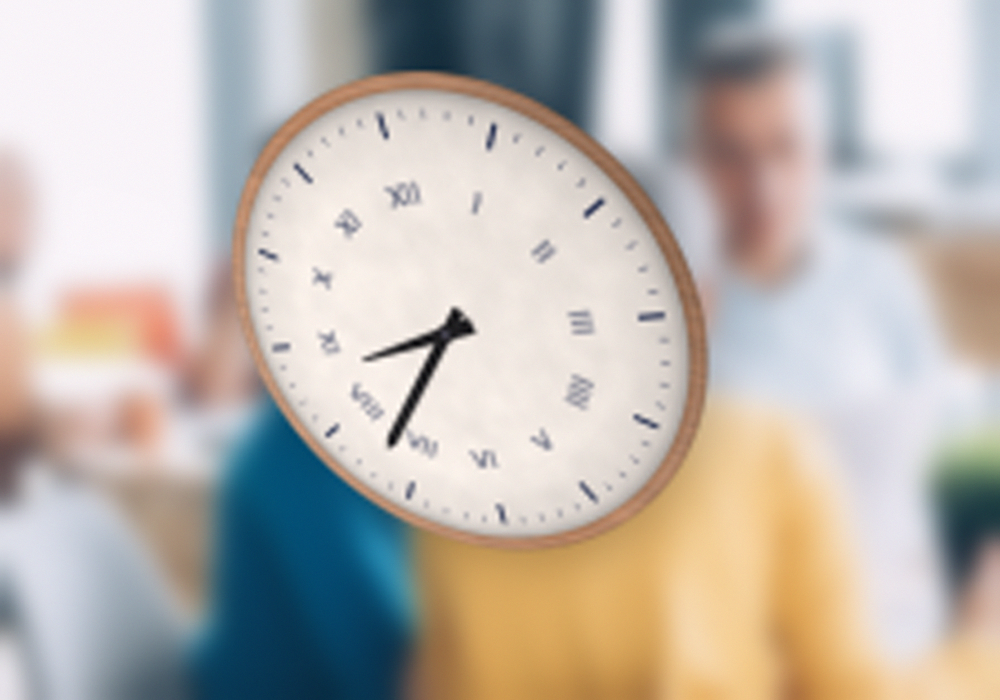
**8:37**
